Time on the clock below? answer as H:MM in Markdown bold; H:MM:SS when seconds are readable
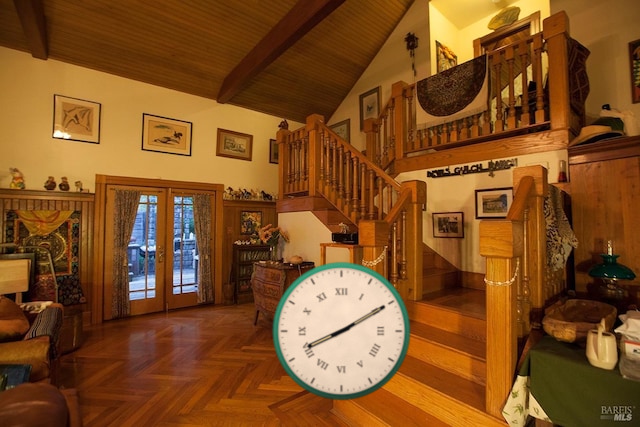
**8:10**
